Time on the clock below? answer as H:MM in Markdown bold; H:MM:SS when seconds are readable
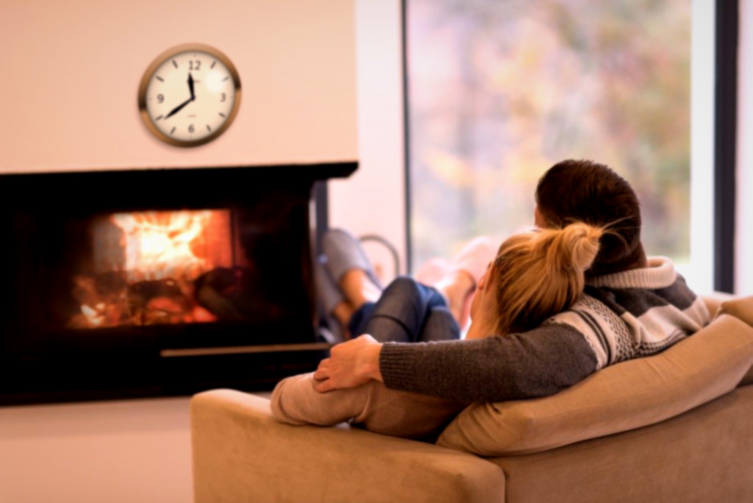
**11:39**
